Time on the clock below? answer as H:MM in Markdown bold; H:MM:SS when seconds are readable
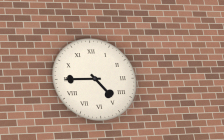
**4:45**
